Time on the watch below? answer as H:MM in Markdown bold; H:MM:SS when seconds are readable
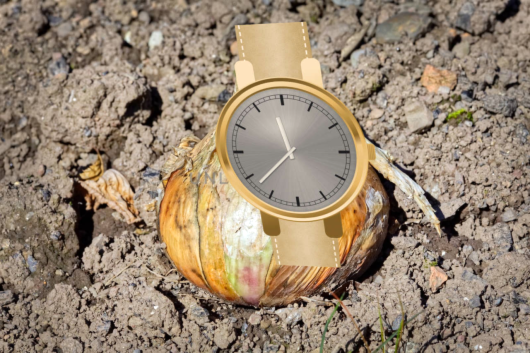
**11:38**
